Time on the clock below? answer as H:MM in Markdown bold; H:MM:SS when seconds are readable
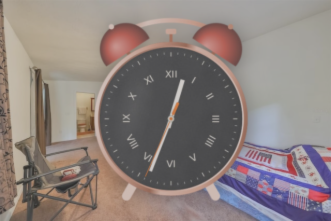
**12:33:34**
